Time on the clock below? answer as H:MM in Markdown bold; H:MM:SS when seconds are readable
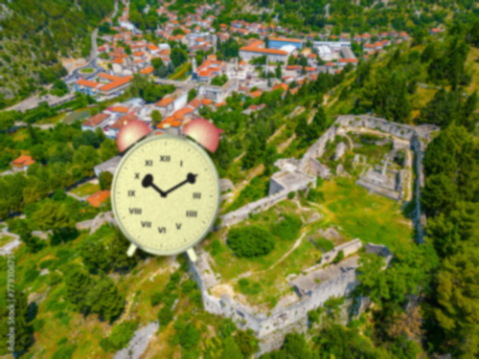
**10:10**
